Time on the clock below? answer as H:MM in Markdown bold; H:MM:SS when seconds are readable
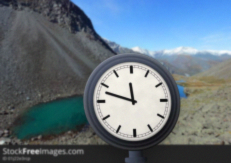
**11:48**
